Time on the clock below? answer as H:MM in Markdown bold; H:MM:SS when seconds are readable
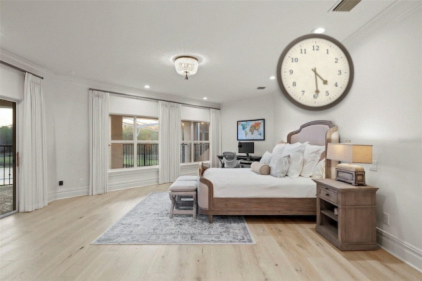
**4:29**
